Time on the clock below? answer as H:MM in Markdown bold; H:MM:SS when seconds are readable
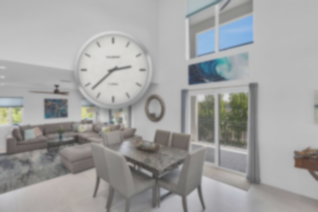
**2:38**
